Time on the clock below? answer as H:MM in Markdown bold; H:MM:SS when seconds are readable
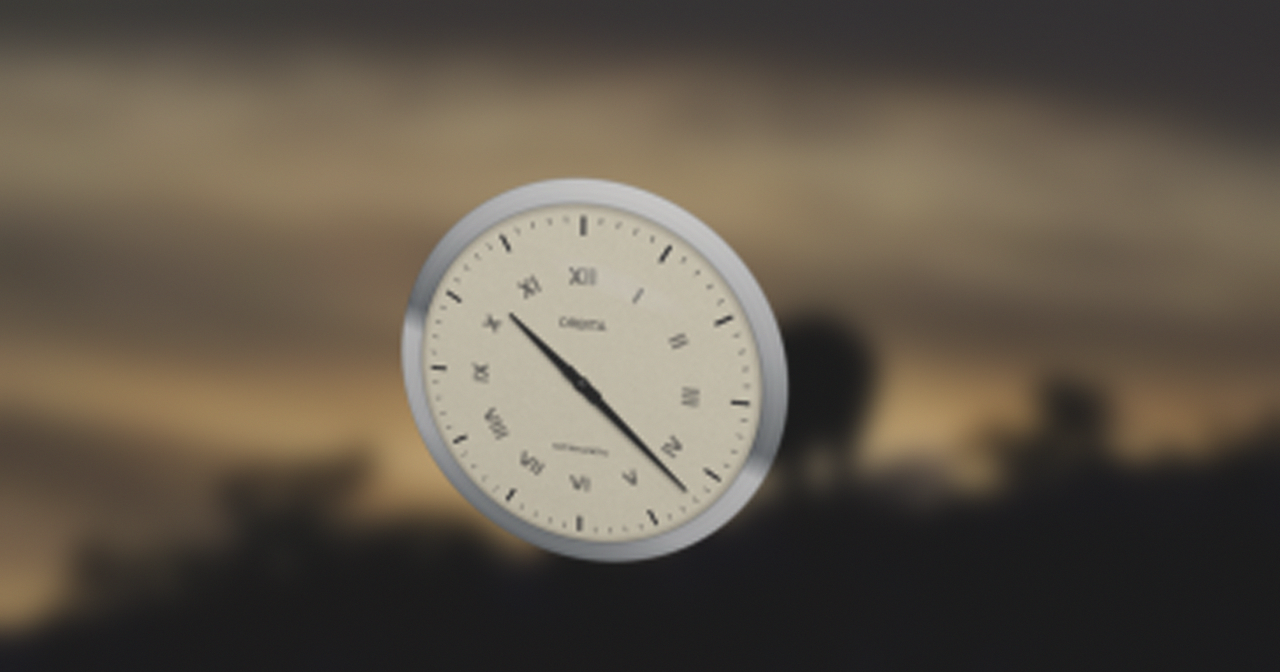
**10:22**
